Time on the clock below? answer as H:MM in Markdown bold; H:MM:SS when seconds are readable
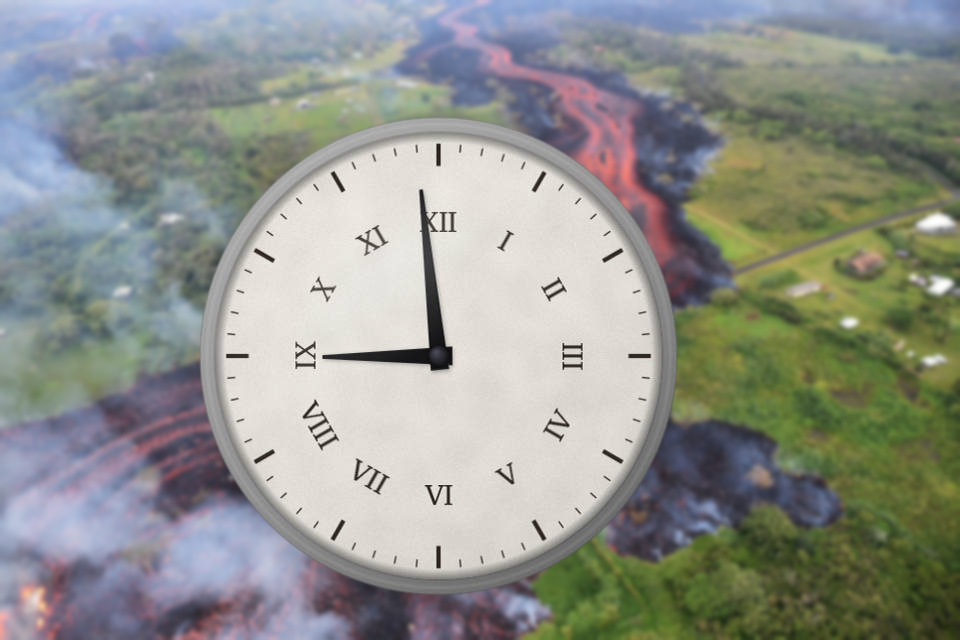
**8:59**
